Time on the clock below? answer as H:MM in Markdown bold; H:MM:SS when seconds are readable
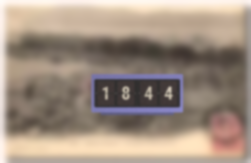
**18:44**
